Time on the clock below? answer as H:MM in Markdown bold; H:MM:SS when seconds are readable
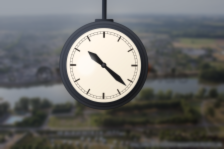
**10:22**
